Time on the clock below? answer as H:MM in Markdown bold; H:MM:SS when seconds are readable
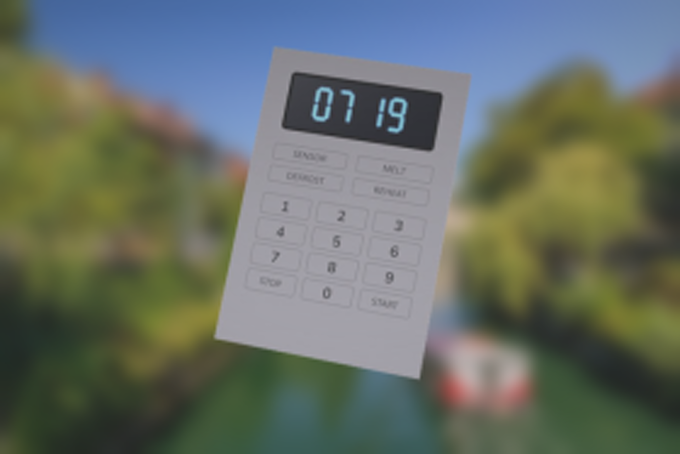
**7:19**
